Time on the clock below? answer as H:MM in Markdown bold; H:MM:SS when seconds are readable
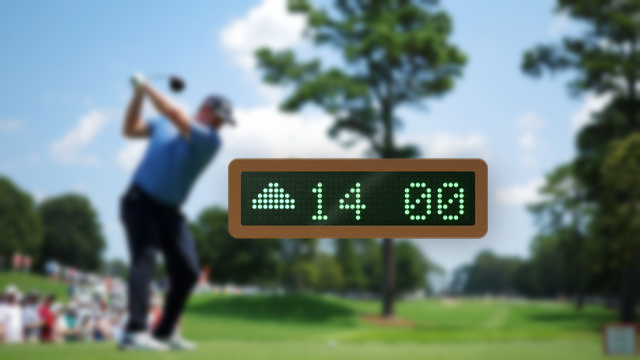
**14:00**
